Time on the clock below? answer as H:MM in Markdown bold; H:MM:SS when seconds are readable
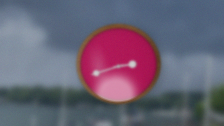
**2:42**
